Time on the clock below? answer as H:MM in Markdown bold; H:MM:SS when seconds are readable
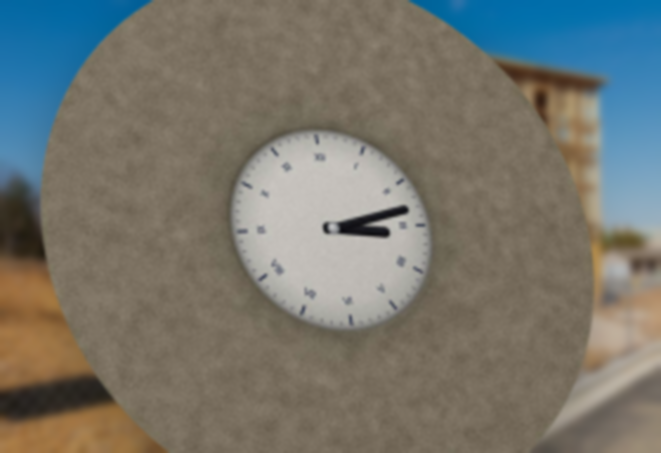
**3:13**
